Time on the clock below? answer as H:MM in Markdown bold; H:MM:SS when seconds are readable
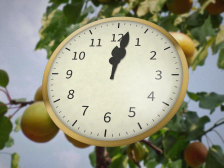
**12:02**
